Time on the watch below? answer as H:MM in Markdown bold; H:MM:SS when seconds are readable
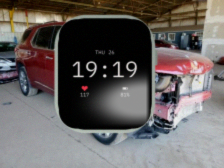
**19:19**
